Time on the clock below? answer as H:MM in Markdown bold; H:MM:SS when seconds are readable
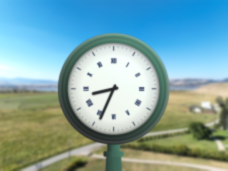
**8:34**
